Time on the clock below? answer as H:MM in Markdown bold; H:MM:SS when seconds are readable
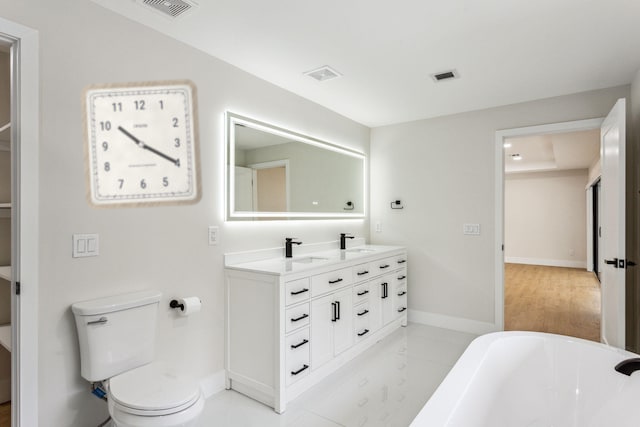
**10:20**
